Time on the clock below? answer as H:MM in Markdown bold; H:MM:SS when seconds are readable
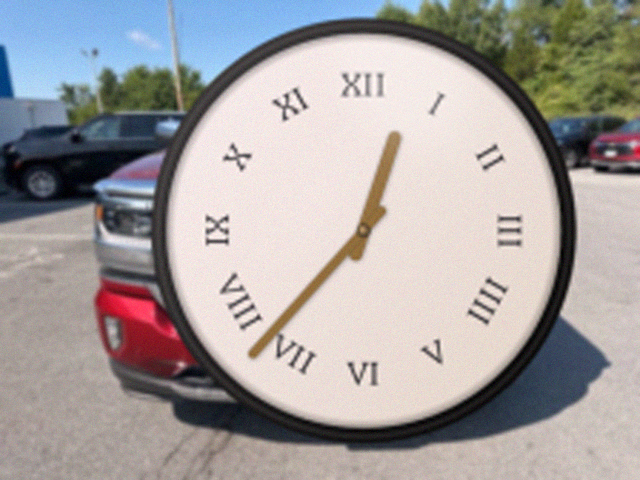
**12:37**
